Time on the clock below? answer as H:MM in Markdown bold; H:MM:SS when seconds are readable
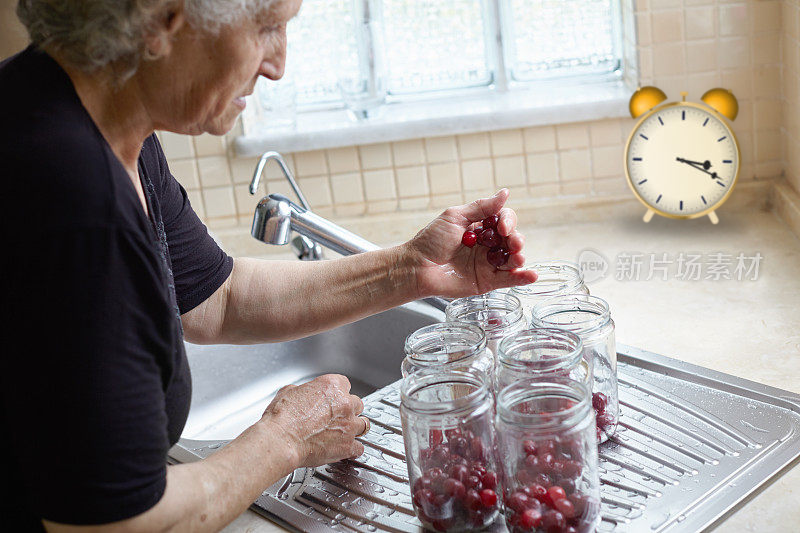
**3:19**
